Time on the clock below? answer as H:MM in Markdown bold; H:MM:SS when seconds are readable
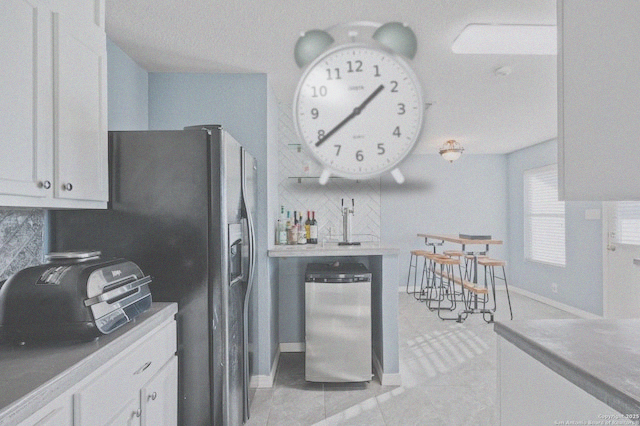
**1:39**
